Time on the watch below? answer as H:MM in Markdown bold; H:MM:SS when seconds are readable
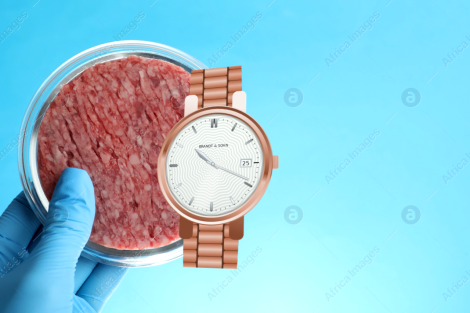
**10:19**
